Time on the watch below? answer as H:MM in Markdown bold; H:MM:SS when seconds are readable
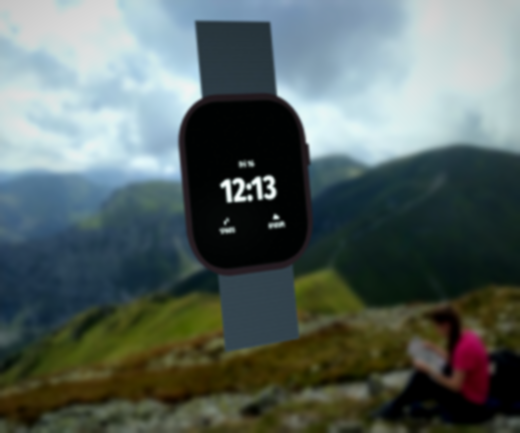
**12:13**
